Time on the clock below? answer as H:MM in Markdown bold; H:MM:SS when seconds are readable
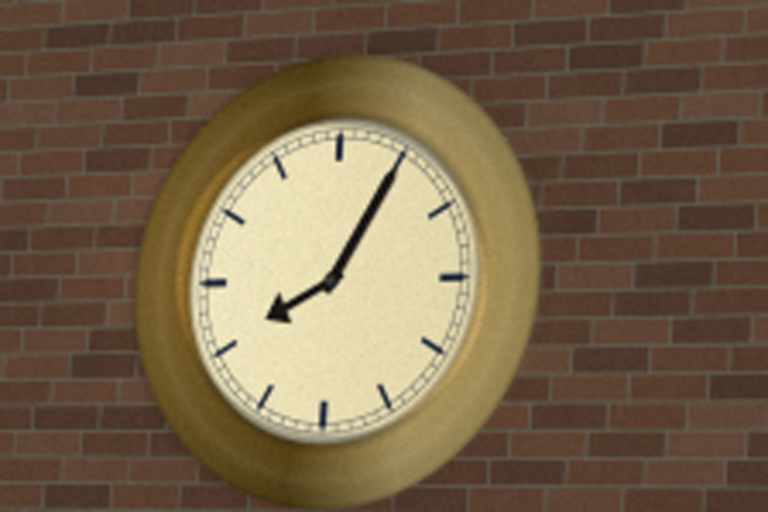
**8:05**
